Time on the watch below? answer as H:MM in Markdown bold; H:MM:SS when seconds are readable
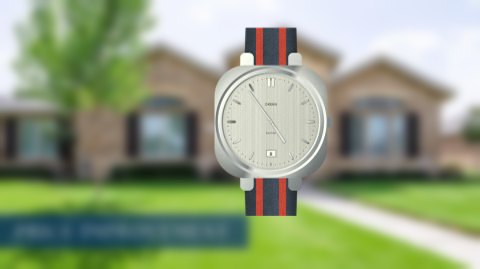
**4:54**
